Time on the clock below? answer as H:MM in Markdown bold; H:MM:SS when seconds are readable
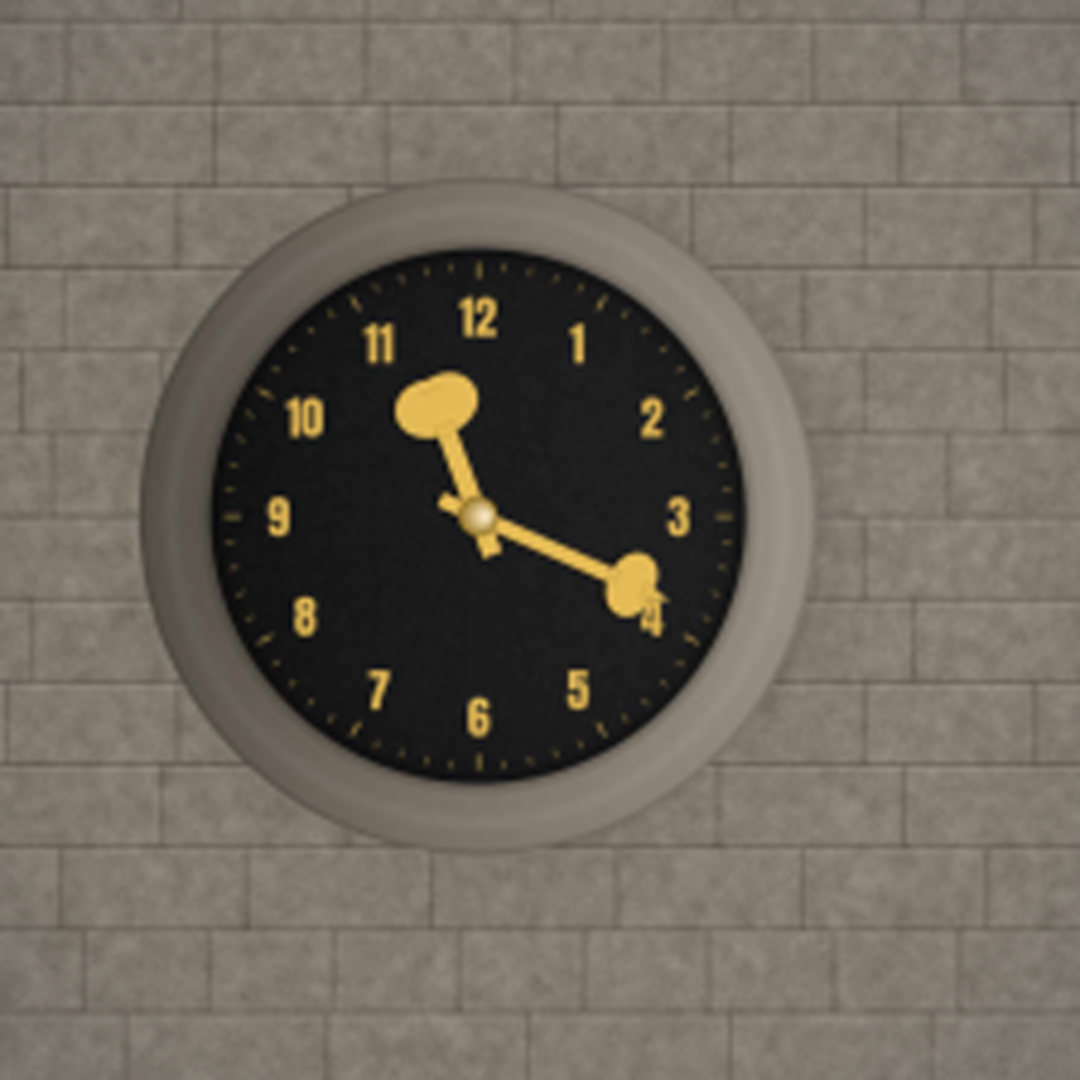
**11:19**
